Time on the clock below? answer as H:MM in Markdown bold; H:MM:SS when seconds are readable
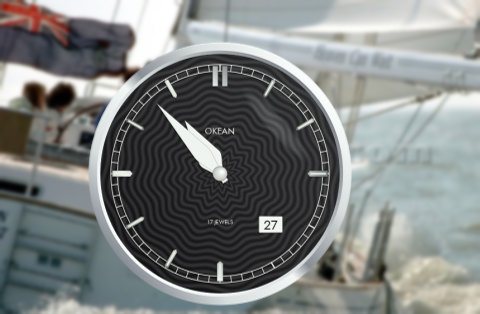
**10:53**
